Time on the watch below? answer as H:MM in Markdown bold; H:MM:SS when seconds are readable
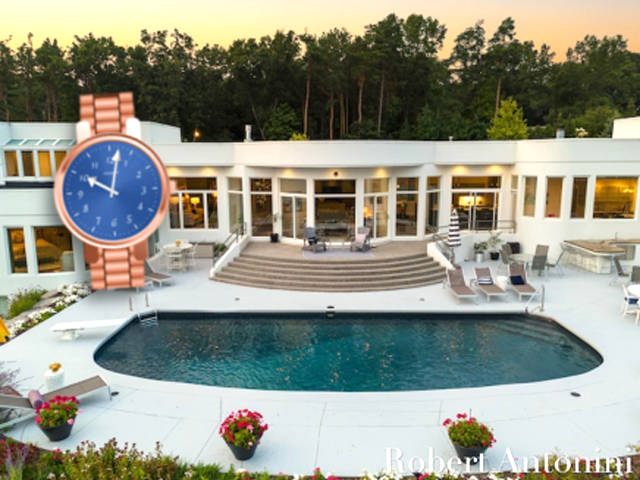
**10:02**
